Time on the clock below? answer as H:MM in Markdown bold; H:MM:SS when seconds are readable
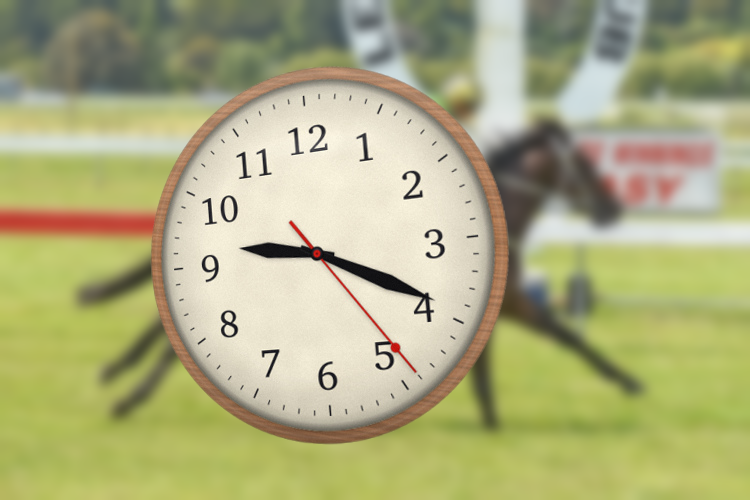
**9:19:24**
